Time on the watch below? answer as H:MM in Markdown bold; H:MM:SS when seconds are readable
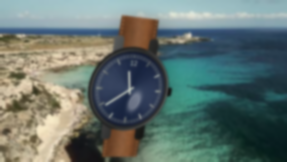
**11:39**
